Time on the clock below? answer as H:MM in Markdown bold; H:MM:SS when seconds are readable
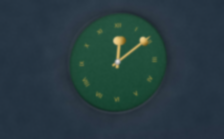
**12:09**
